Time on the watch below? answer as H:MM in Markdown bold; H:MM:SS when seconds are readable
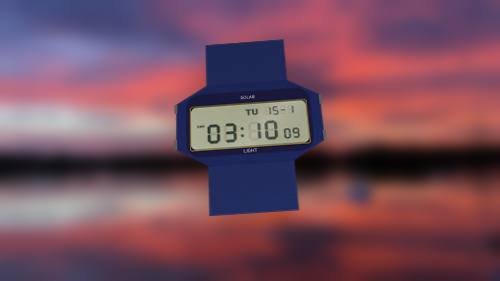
**3:10:09**
